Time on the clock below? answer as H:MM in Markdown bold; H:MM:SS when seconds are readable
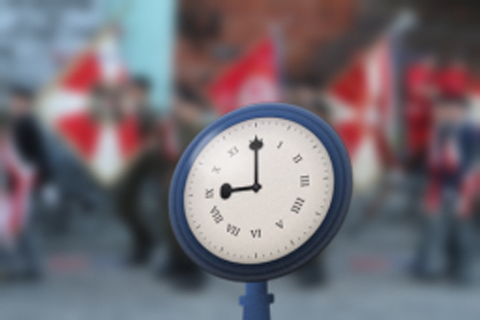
**9:00**
